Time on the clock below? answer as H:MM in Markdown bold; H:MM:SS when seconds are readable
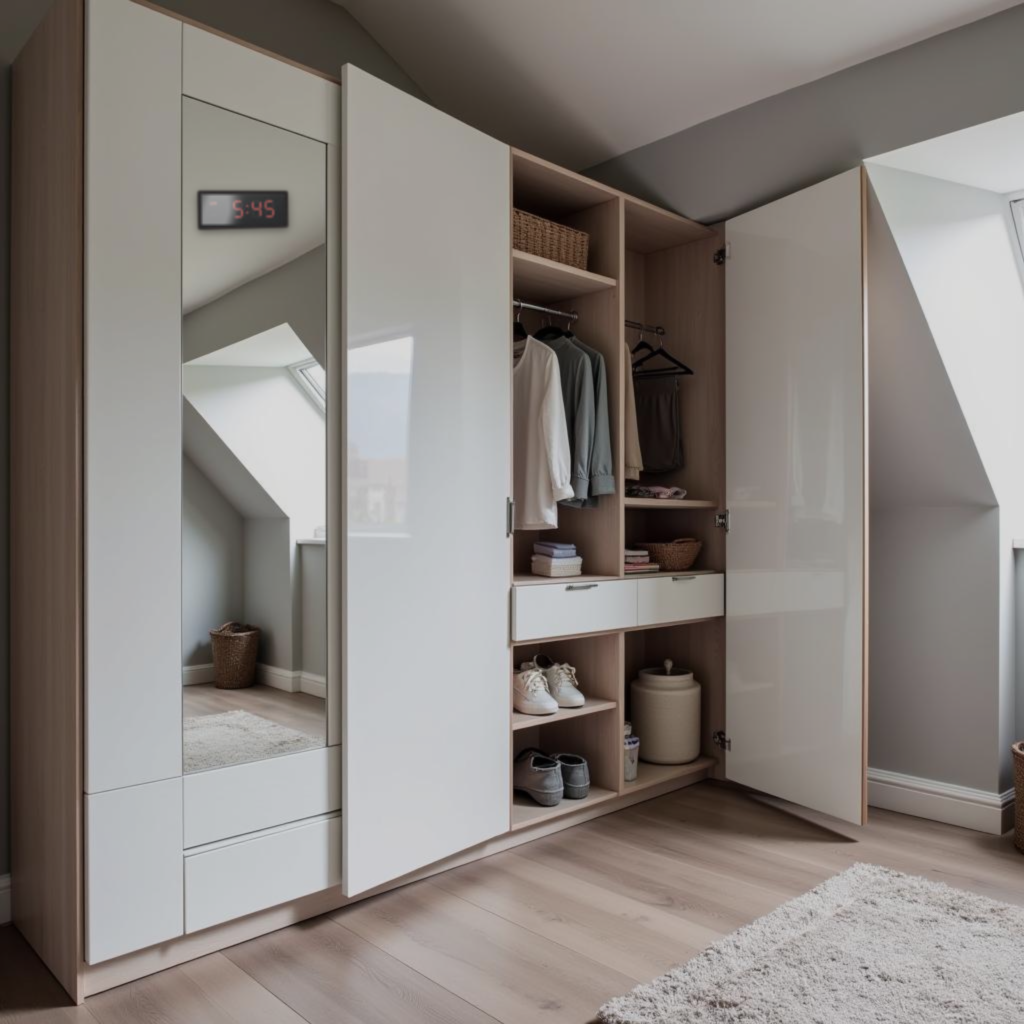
**5:45**
